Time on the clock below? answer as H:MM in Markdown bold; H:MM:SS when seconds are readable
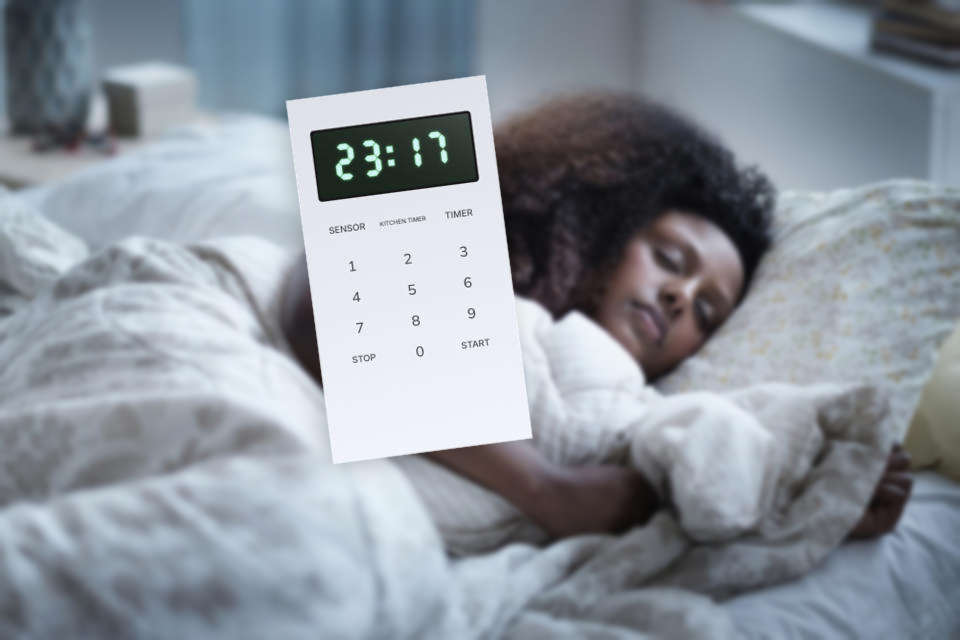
**23:17**
